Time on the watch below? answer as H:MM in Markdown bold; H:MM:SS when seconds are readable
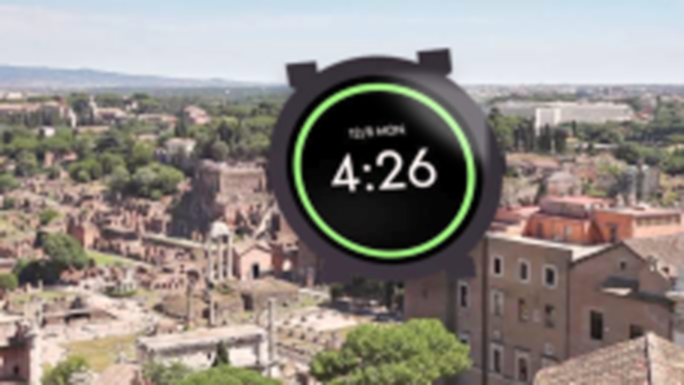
**4:26**
